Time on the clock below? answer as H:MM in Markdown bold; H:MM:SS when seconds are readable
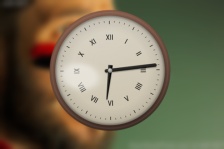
**6:14**
